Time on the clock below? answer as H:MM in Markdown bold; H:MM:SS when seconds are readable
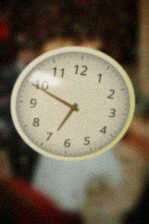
**6:49**
